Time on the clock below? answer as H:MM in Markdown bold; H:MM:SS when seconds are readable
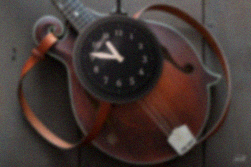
**10:46**
